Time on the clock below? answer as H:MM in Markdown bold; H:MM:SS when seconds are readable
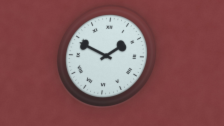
**1:49**
